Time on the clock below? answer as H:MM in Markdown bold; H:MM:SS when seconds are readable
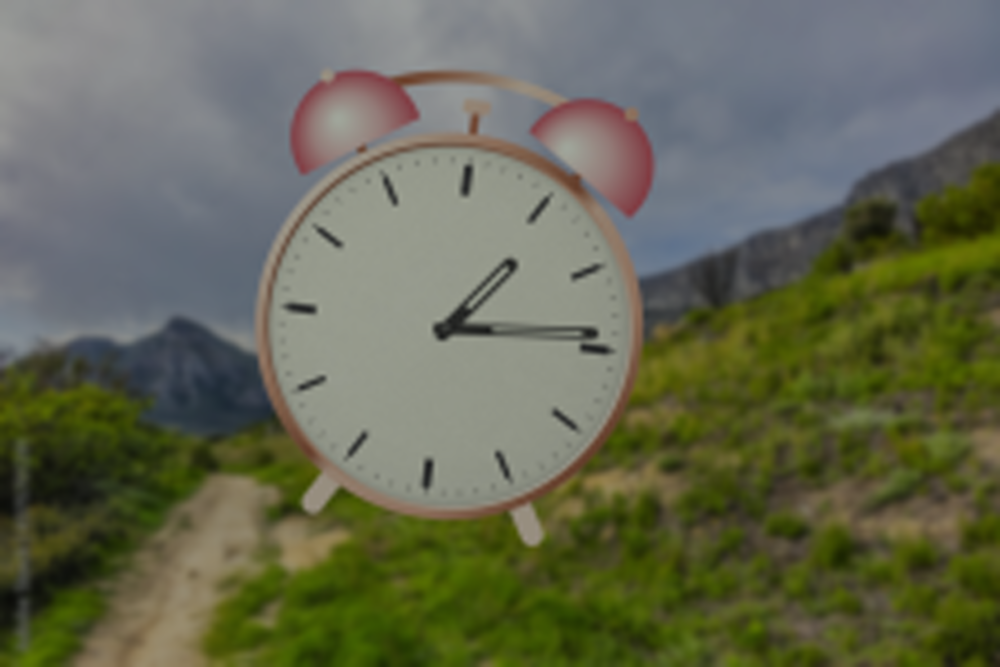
**1:14**
